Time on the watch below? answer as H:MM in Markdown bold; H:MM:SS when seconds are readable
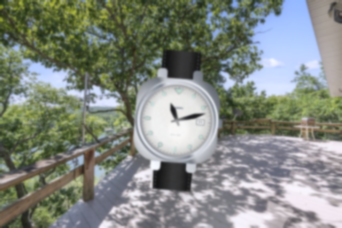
**11:12**
